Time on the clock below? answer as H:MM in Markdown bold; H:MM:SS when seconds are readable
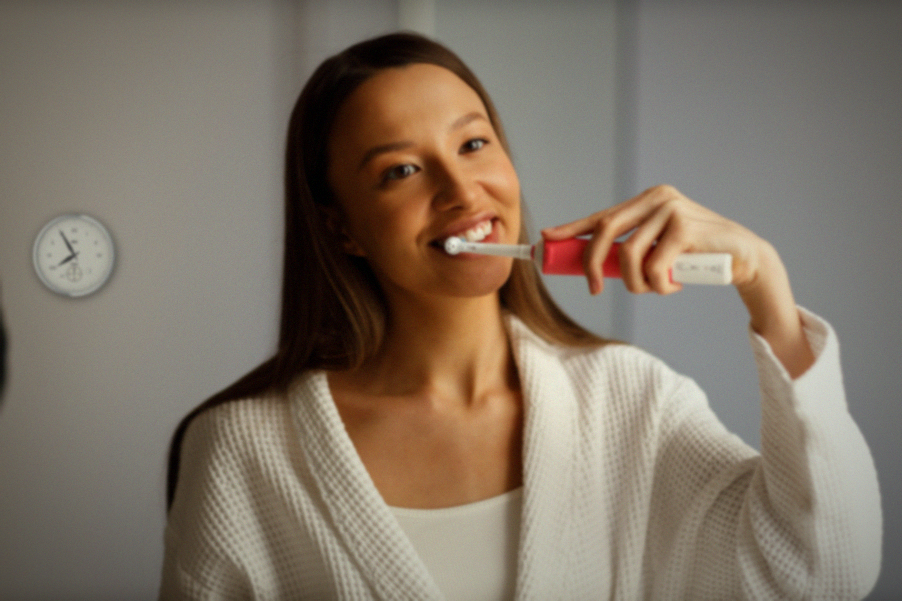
**7:55**
